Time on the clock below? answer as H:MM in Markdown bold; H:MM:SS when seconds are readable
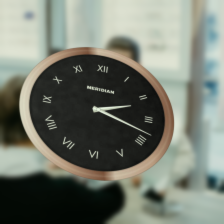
**2:18**
